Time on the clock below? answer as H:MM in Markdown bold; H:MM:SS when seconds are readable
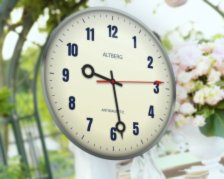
**9:28:14**
